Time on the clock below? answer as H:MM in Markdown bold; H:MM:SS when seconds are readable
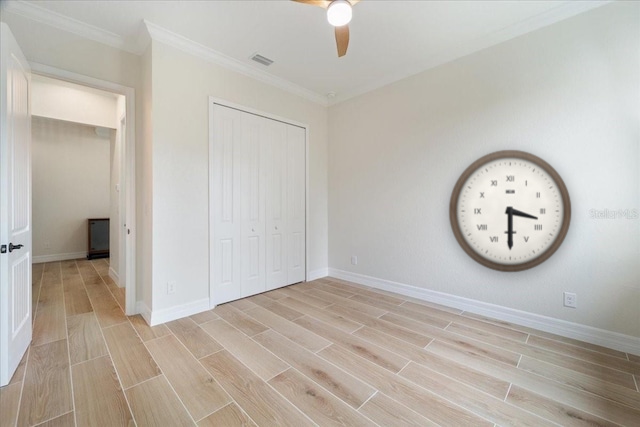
**3:30**
